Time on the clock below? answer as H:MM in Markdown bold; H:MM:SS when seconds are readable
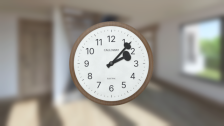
**2:07**
